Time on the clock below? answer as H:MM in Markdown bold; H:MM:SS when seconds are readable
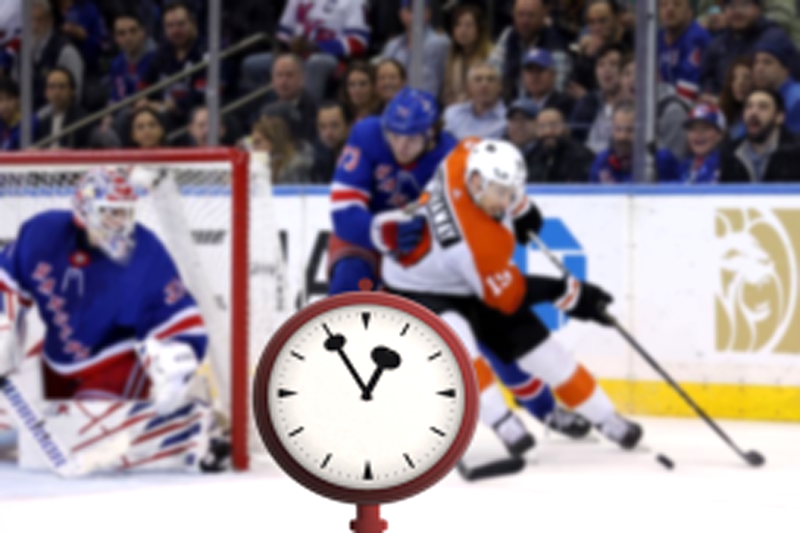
**12:55**
